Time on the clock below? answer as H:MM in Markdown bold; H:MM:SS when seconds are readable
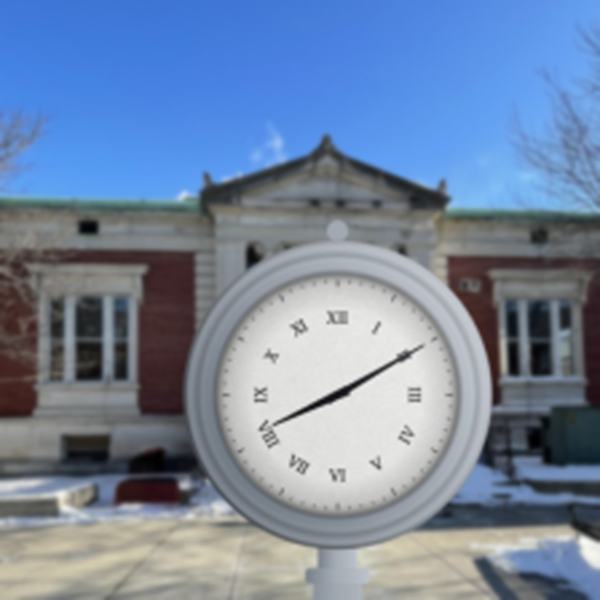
**8:10**
